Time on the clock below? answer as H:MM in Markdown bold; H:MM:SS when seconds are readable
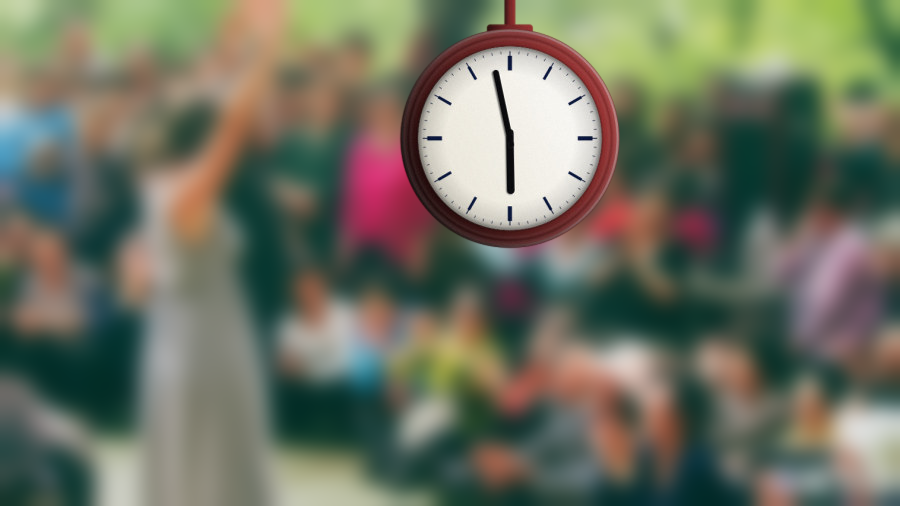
**5:58**
